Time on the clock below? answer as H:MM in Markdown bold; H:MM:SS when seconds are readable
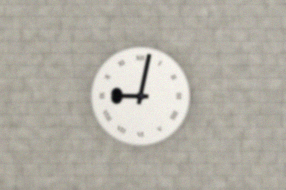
**9:02**
